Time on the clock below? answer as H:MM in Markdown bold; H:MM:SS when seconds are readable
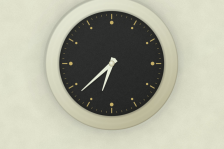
**6:38**
